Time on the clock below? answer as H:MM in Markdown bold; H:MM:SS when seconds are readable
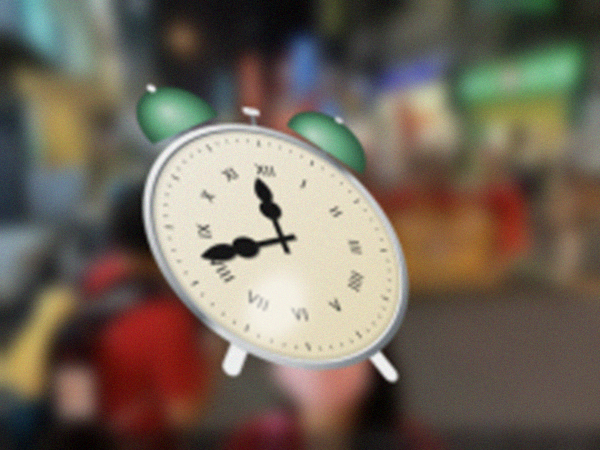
**11:42**
